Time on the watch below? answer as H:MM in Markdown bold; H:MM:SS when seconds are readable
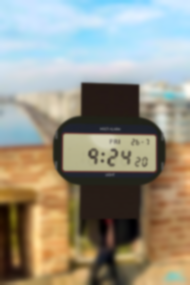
**9:24**
